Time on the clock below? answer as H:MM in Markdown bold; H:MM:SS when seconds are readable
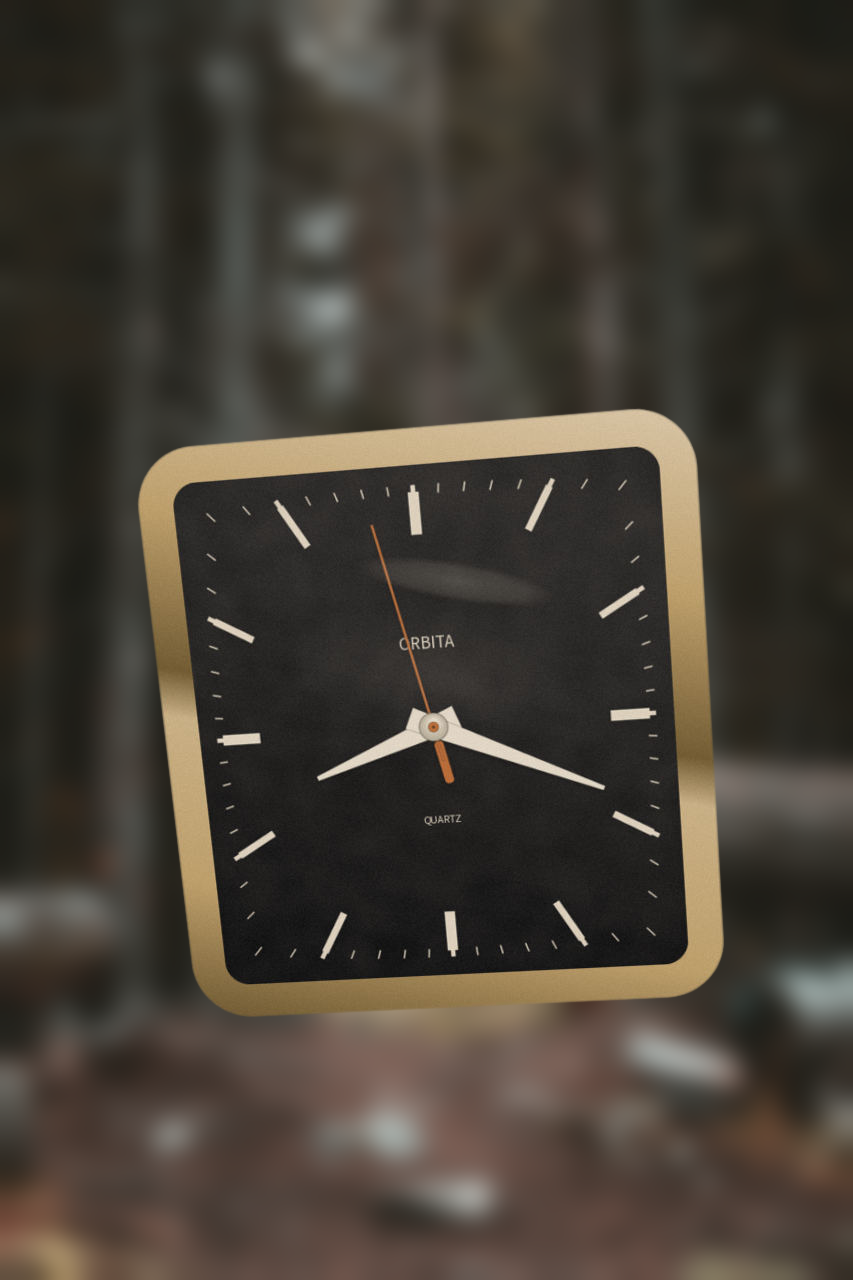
**8:18:58**
